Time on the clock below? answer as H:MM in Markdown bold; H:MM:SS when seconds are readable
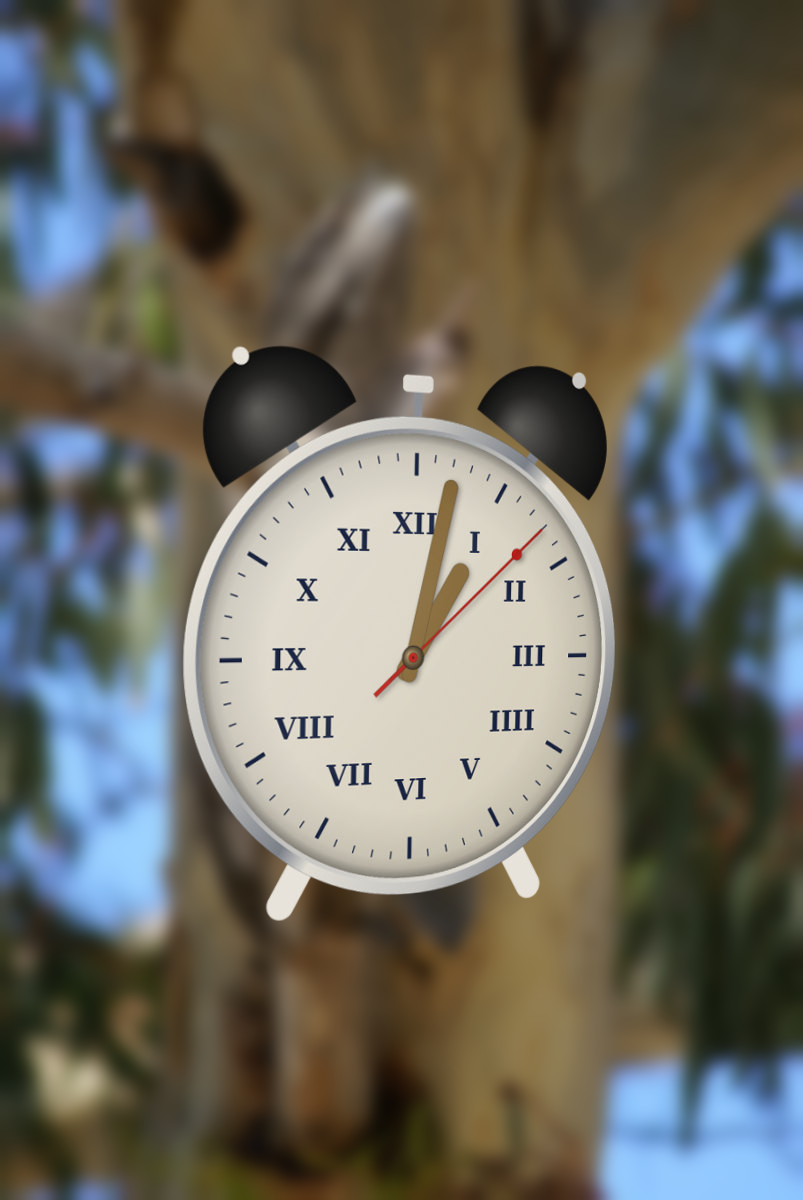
**1:02:08**
